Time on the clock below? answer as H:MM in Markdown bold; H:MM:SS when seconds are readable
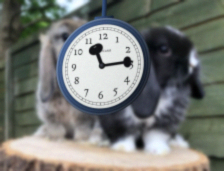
**11:14**
